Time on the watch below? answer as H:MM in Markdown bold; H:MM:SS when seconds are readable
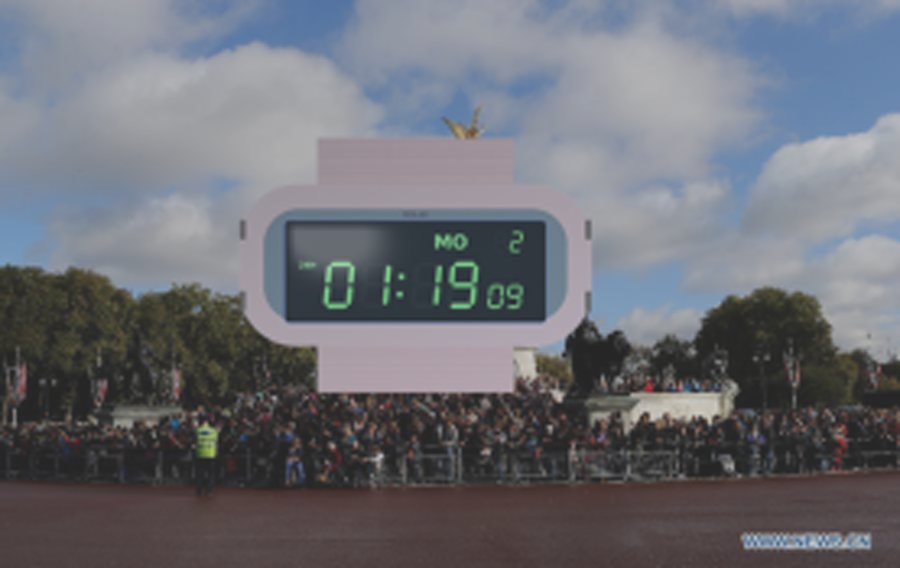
**1:19:09**
